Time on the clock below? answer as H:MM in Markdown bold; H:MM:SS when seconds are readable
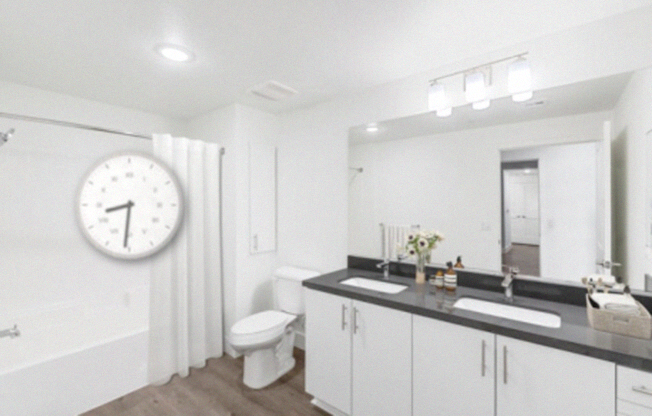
**8:31**
